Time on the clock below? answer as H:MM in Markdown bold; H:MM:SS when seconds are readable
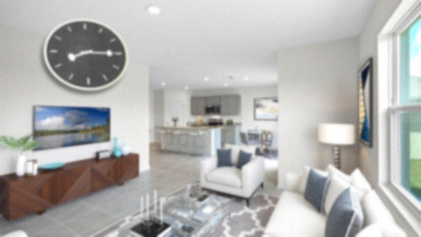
**8:15**
